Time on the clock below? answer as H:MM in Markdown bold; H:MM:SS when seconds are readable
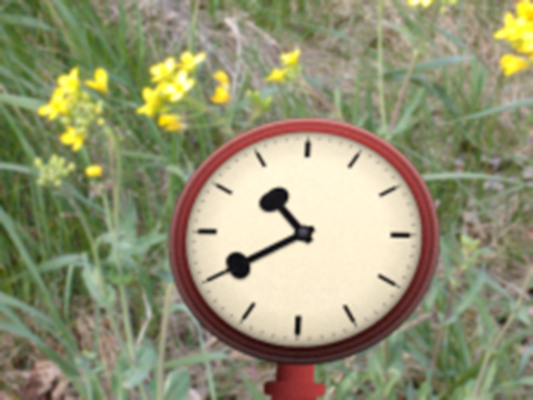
**10:40**
